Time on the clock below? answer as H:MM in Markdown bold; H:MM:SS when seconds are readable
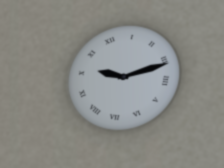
**10:16**
